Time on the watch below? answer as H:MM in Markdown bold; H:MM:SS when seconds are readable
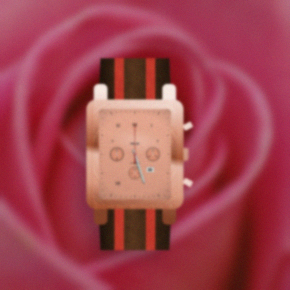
**5:27**
